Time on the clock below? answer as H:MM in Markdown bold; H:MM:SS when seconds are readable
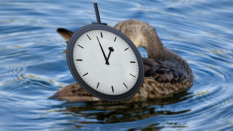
**12:58**
